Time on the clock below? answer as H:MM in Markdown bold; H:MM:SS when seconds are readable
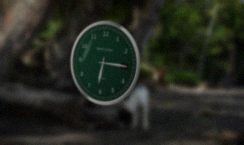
**6:15**
